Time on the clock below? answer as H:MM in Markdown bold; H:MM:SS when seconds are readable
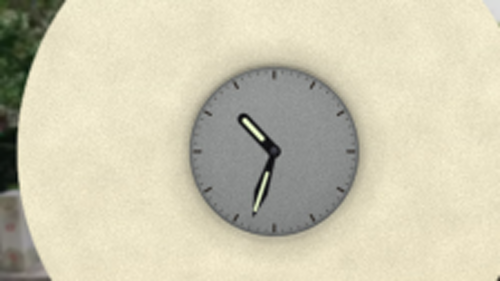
**10:33**
